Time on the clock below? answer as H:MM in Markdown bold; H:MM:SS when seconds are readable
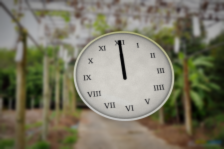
**12:00**
